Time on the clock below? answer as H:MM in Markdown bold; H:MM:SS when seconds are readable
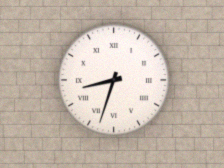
**8:33**
